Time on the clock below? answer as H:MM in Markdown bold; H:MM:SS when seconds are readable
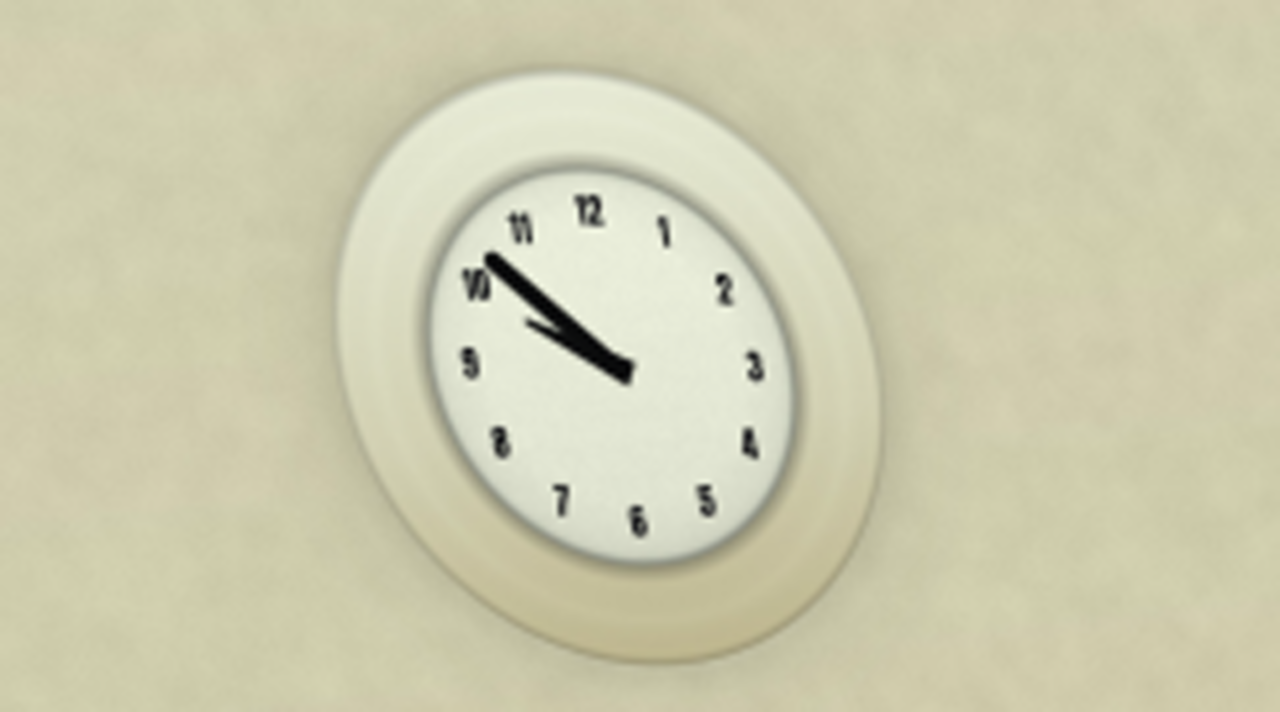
**9:52**
